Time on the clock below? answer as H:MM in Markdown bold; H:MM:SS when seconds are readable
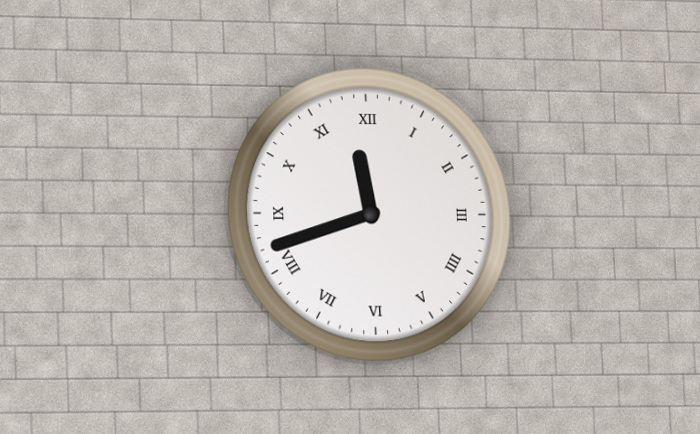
**11:42**
